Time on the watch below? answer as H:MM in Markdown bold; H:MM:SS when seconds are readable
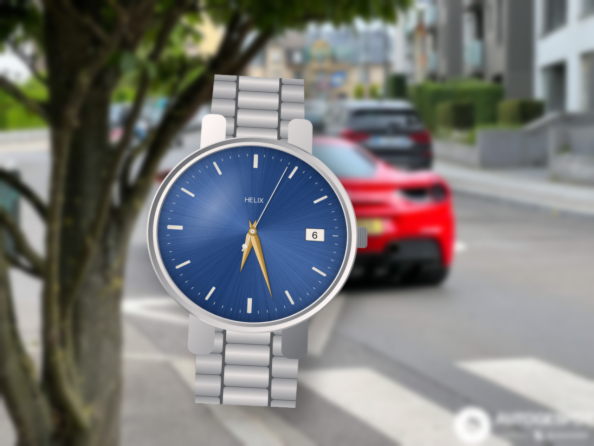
**6:27:04**
